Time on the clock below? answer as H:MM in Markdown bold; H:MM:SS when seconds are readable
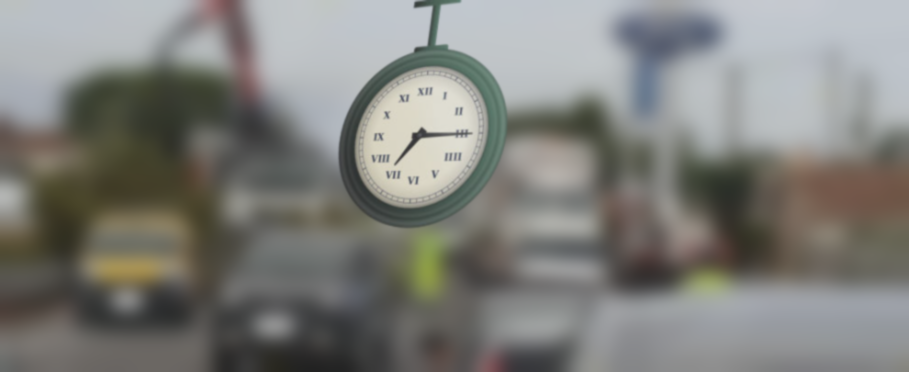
**7:15**
